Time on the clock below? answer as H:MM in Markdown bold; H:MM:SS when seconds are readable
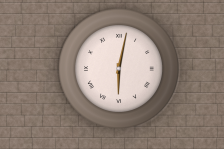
**6:02**
